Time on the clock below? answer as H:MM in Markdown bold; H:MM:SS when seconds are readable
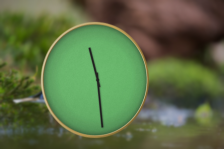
**11:29**
